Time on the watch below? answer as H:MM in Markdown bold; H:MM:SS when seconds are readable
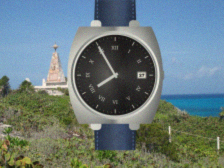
**7:55**
